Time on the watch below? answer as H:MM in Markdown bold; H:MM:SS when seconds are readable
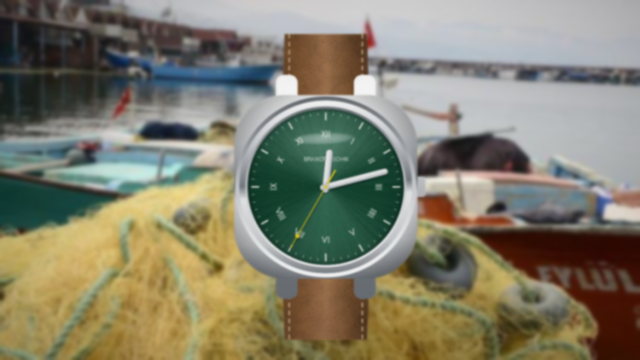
**12:12:35**
